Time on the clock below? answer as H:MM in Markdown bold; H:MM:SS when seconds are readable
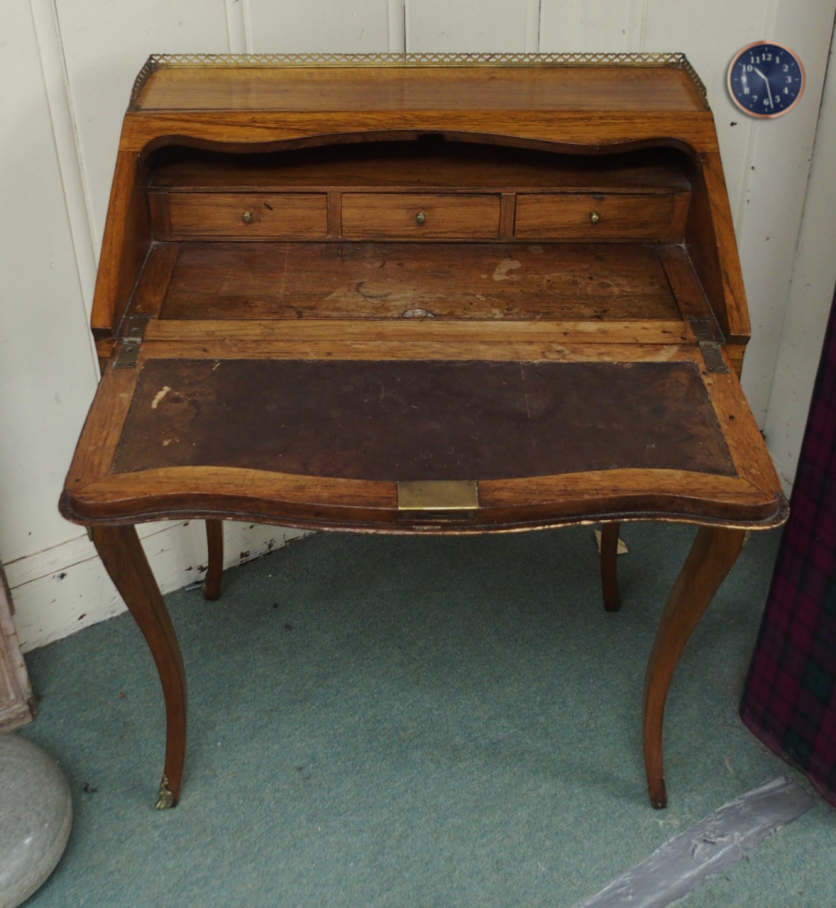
**10:28**
